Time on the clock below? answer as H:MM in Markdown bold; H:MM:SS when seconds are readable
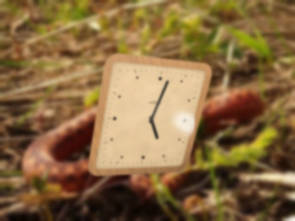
**5:02**
